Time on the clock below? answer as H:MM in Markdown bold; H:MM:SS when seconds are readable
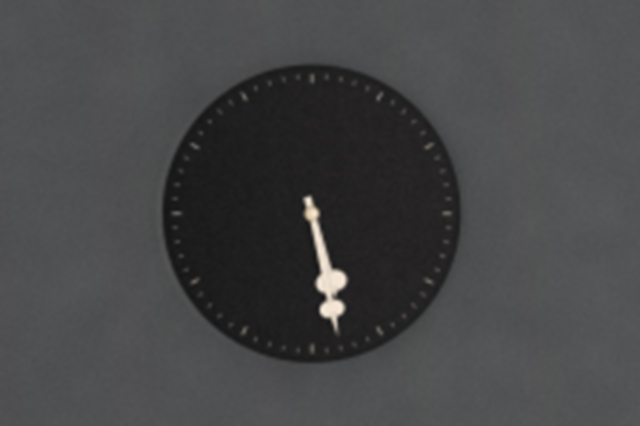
**5:28**
